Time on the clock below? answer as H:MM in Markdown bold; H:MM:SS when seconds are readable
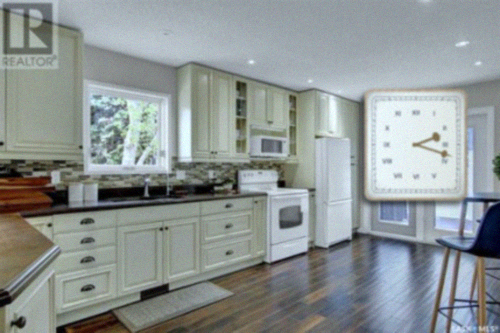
**2:18**
